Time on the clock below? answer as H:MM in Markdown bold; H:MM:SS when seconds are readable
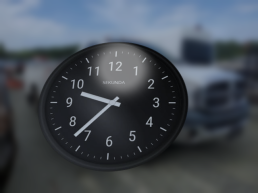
**9:37**
